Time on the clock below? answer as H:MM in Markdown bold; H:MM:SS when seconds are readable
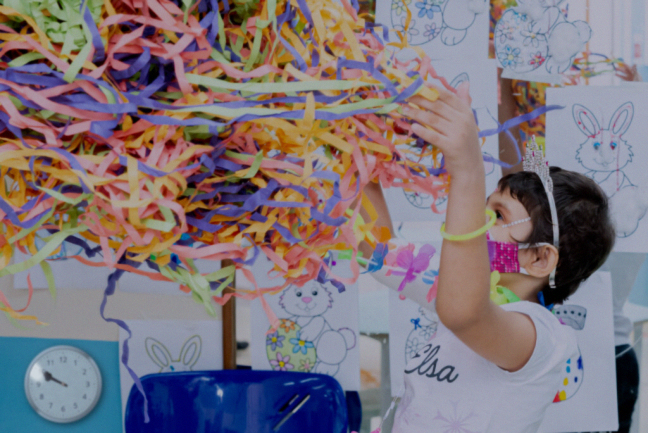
**9:50**
